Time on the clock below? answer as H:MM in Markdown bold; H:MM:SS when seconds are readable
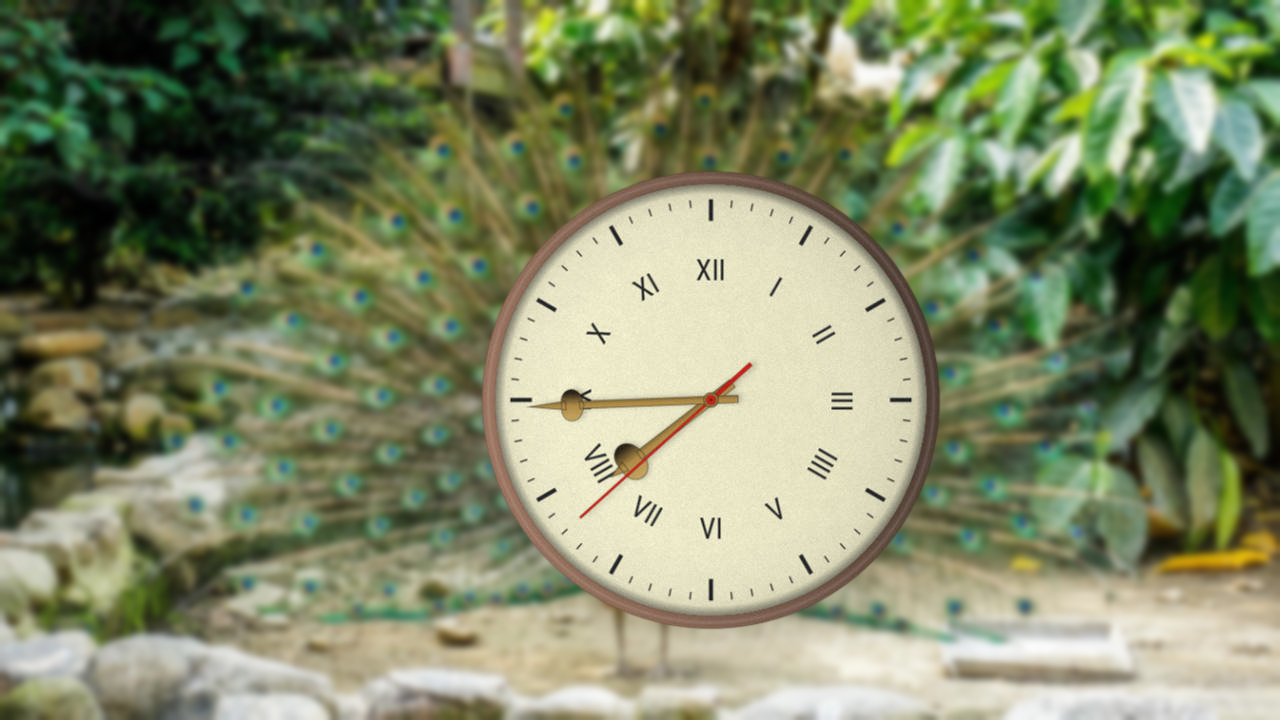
**7:44:38**
